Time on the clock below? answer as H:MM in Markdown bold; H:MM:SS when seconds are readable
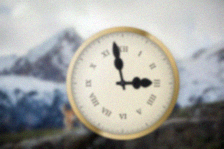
**2:58**
